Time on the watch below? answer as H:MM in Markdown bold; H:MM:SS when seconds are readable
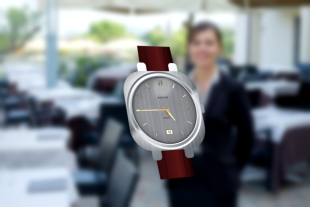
**4:45**
